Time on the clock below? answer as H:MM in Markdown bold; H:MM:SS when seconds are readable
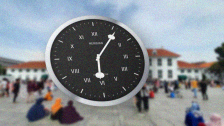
**6:06**
